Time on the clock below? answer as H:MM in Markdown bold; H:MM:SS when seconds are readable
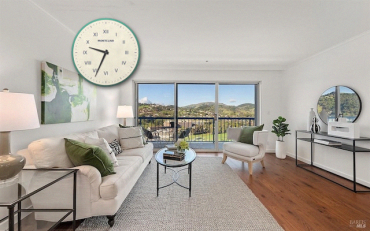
**9:34**
